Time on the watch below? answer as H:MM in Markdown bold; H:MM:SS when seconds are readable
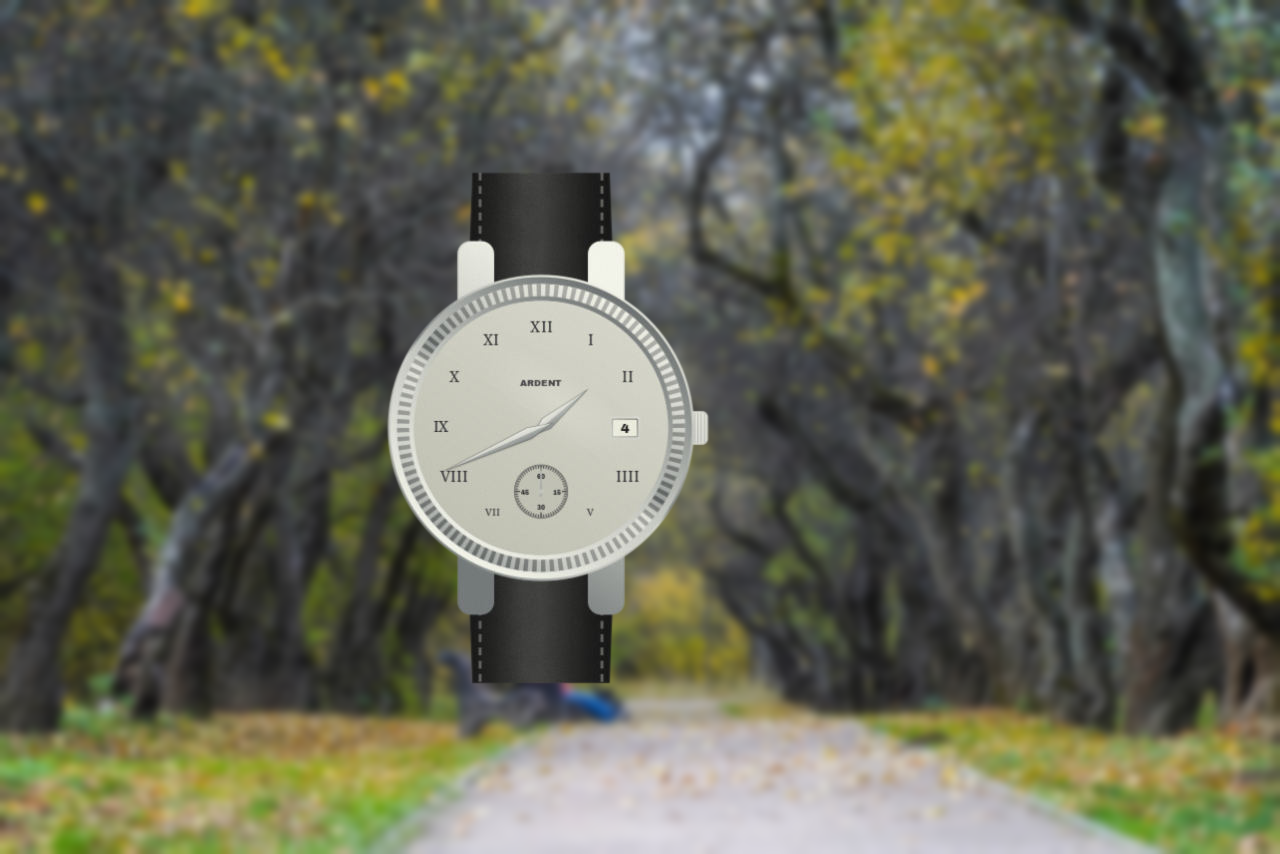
**1:41**
